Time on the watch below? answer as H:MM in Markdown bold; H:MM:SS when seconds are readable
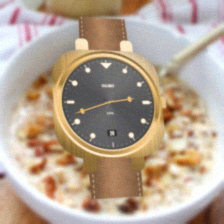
**2:42**
